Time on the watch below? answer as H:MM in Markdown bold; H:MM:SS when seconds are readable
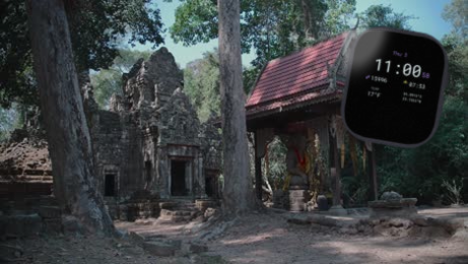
**11:00**
